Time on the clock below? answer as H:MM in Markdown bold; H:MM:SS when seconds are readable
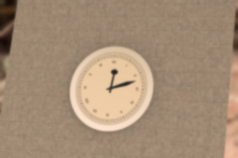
**12:12**
